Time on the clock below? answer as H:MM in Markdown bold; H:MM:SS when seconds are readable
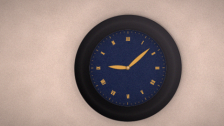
**9:08**
